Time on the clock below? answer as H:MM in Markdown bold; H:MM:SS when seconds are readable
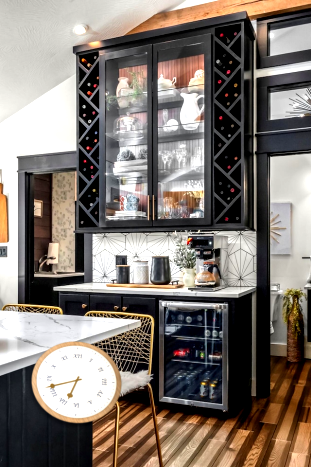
**6:42**
